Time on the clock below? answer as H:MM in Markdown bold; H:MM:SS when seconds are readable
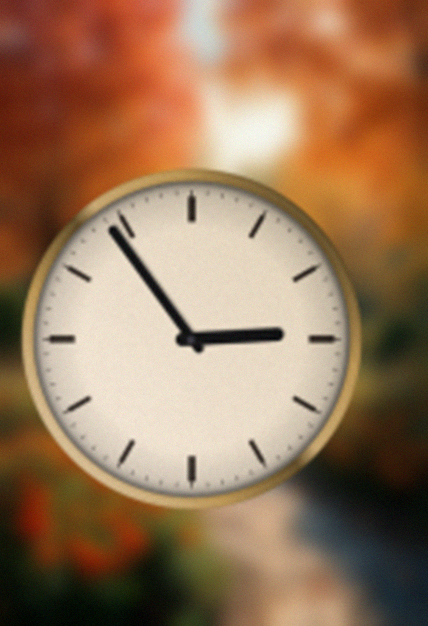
**2:54**
